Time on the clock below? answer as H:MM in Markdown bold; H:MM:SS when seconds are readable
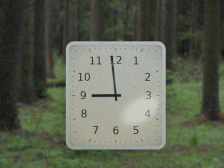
**8:59**
